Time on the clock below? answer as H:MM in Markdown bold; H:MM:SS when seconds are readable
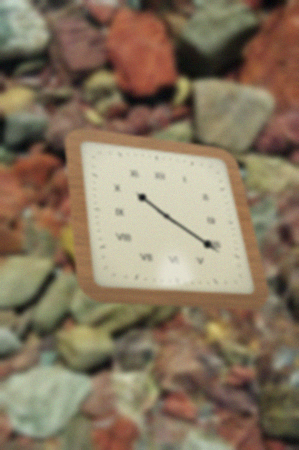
**10:21**
